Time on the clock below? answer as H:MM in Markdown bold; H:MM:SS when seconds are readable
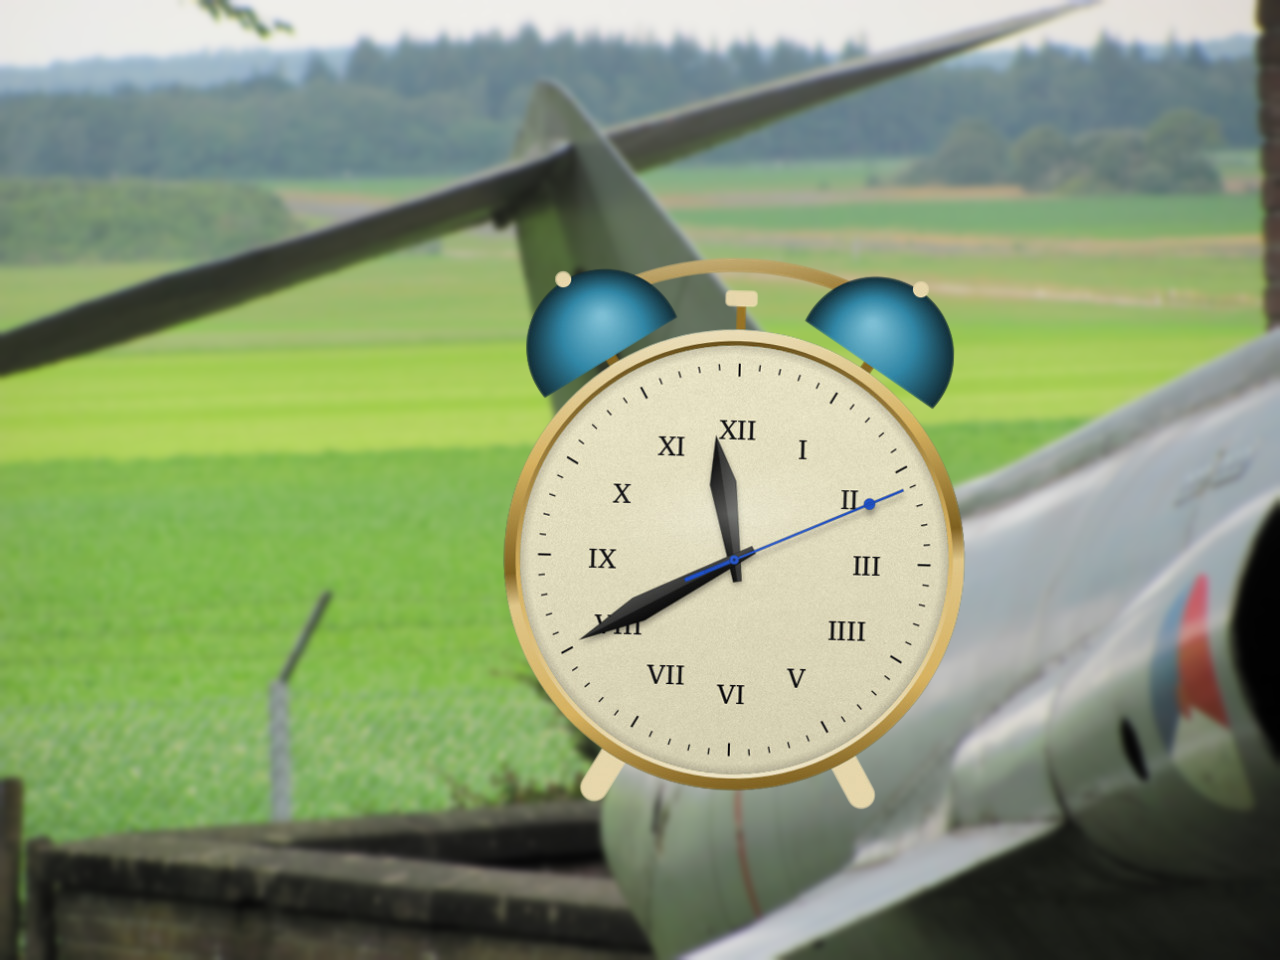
**11:40:11**
